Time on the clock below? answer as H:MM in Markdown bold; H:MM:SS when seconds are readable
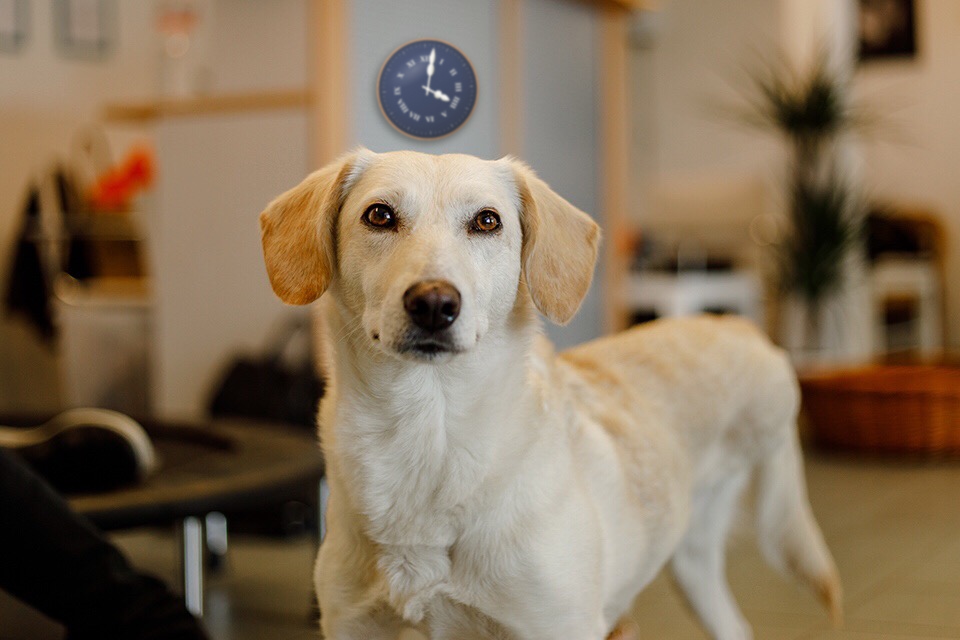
**4:02**
